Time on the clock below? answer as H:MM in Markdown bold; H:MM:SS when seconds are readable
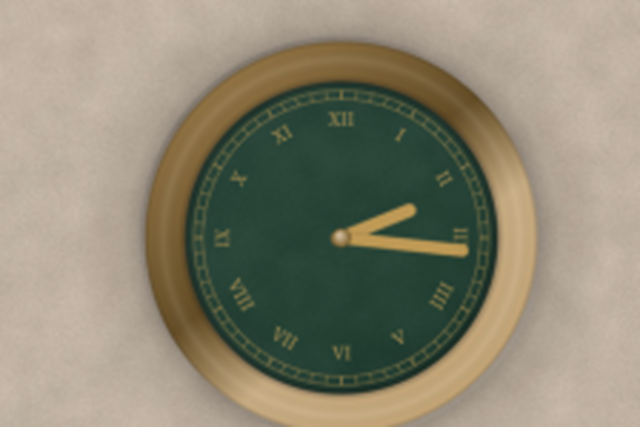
**2:16**
